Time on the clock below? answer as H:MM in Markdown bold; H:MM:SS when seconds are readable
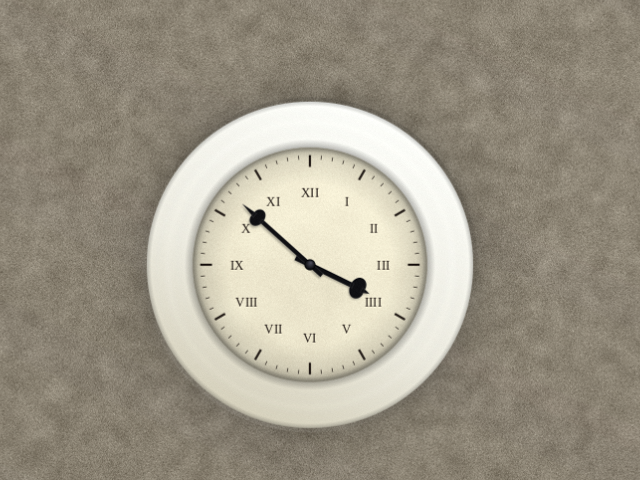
**3:52**
